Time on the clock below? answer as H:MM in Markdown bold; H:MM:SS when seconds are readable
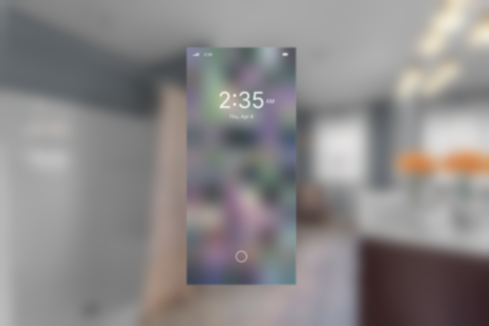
**2:35**
